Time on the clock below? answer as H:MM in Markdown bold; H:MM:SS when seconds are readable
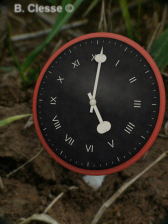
**5:01**
